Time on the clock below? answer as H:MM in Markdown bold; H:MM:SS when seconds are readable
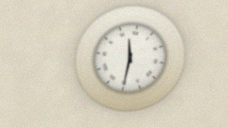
**11:30**
